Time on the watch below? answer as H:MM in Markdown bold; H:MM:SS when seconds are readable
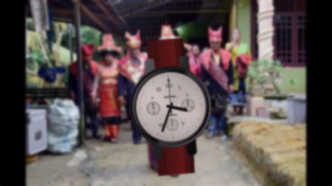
**3:34**
